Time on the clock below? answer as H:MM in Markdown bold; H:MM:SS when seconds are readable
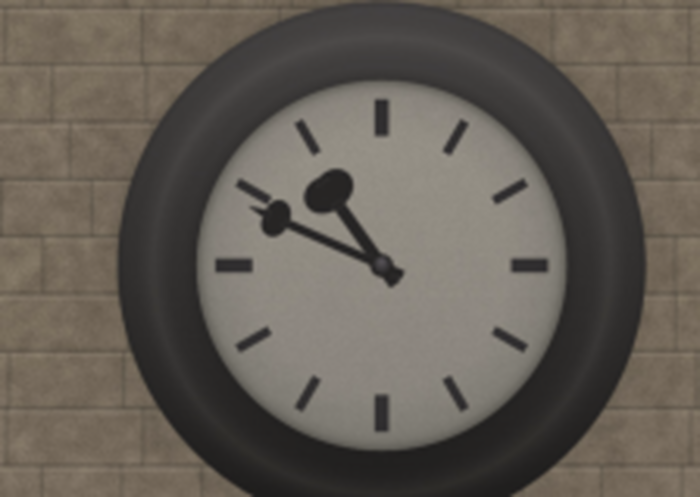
**10:49**
